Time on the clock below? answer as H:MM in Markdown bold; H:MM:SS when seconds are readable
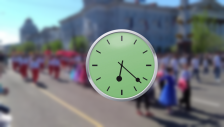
**6:22**
